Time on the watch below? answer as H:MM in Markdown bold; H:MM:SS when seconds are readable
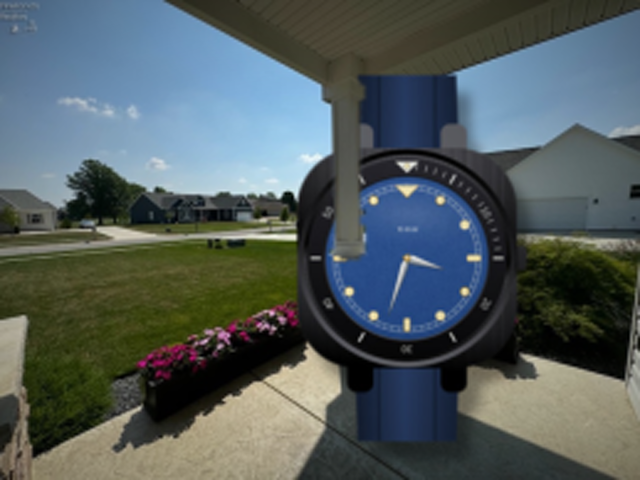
**3:33**
